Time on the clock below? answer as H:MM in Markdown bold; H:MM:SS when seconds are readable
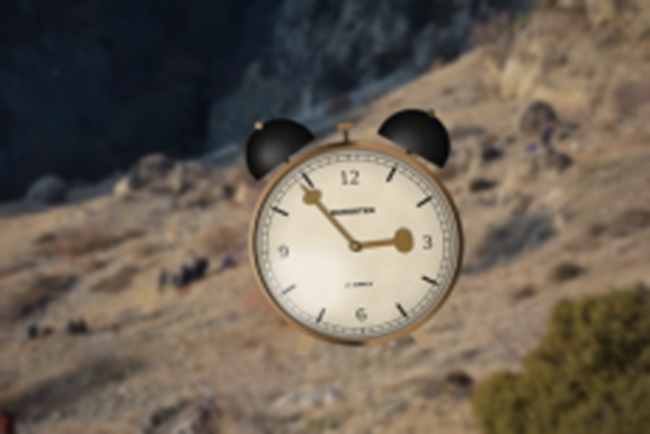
**2:54**
